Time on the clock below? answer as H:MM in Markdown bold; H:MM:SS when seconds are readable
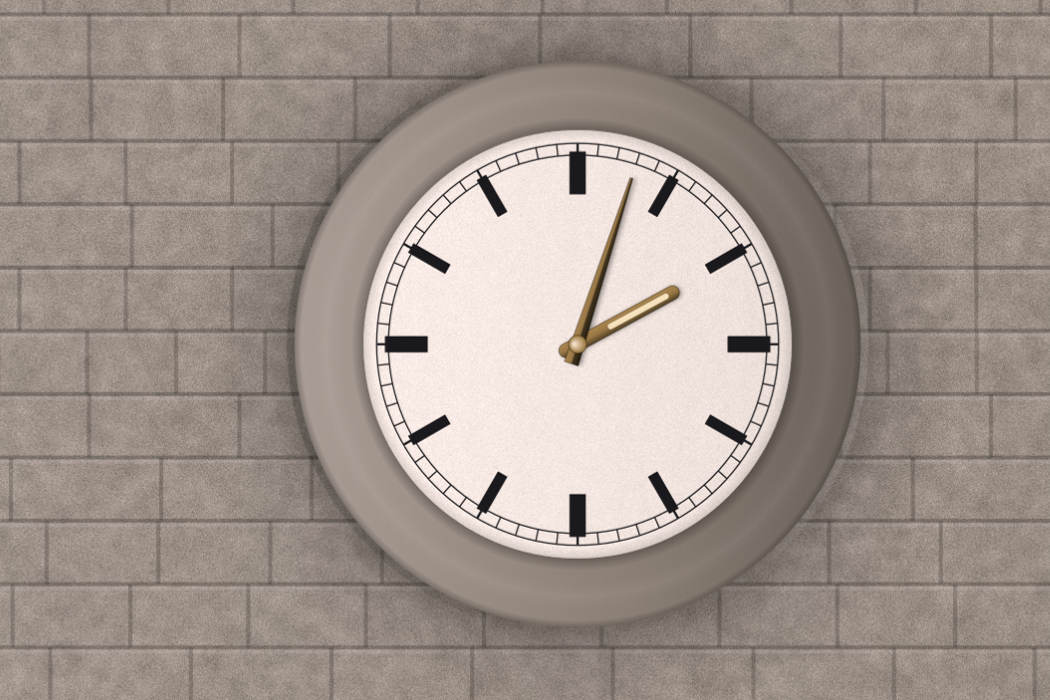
**2:03**
